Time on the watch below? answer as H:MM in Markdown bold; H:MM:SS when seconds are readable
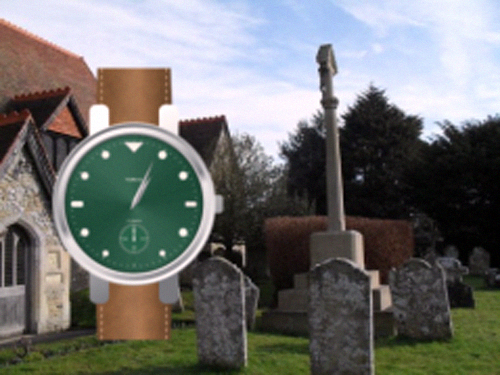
**1:04**
